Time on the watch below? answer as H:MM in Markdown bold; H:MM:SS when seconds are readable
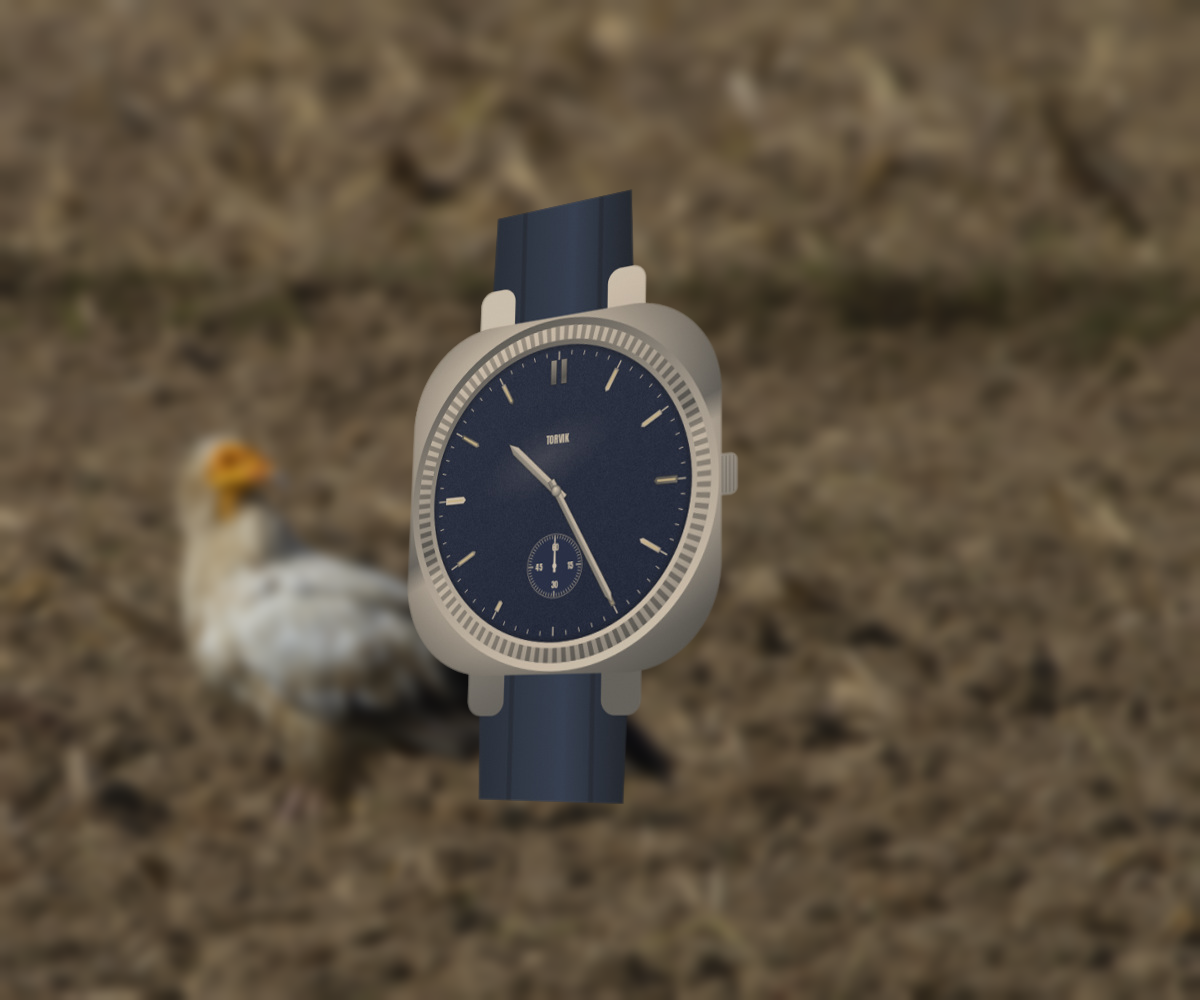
**10:25**
